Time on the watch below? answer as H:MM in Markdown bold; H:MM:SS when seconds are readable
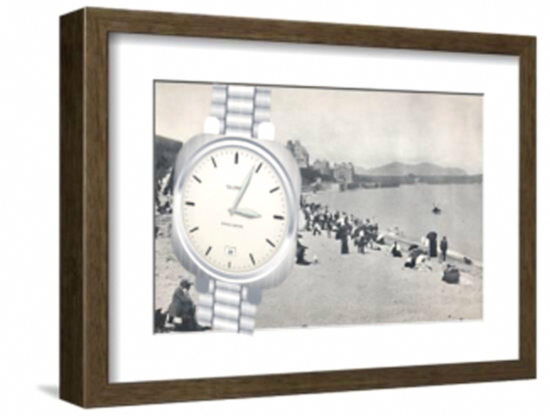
**3:04**
